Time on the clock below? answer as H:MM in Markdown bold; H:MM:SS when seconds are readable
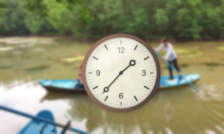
**1:37**
